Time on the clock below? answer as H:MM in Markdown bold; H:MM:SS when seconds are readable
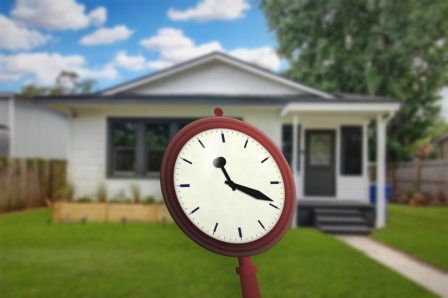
**11:19**
